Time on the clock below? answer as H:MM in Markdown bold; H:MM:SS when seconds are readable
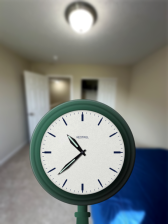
**10:38**
